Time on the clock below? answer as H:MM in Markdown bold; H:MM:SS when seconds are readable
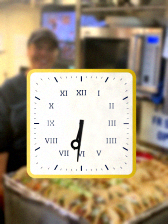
**6:31**
